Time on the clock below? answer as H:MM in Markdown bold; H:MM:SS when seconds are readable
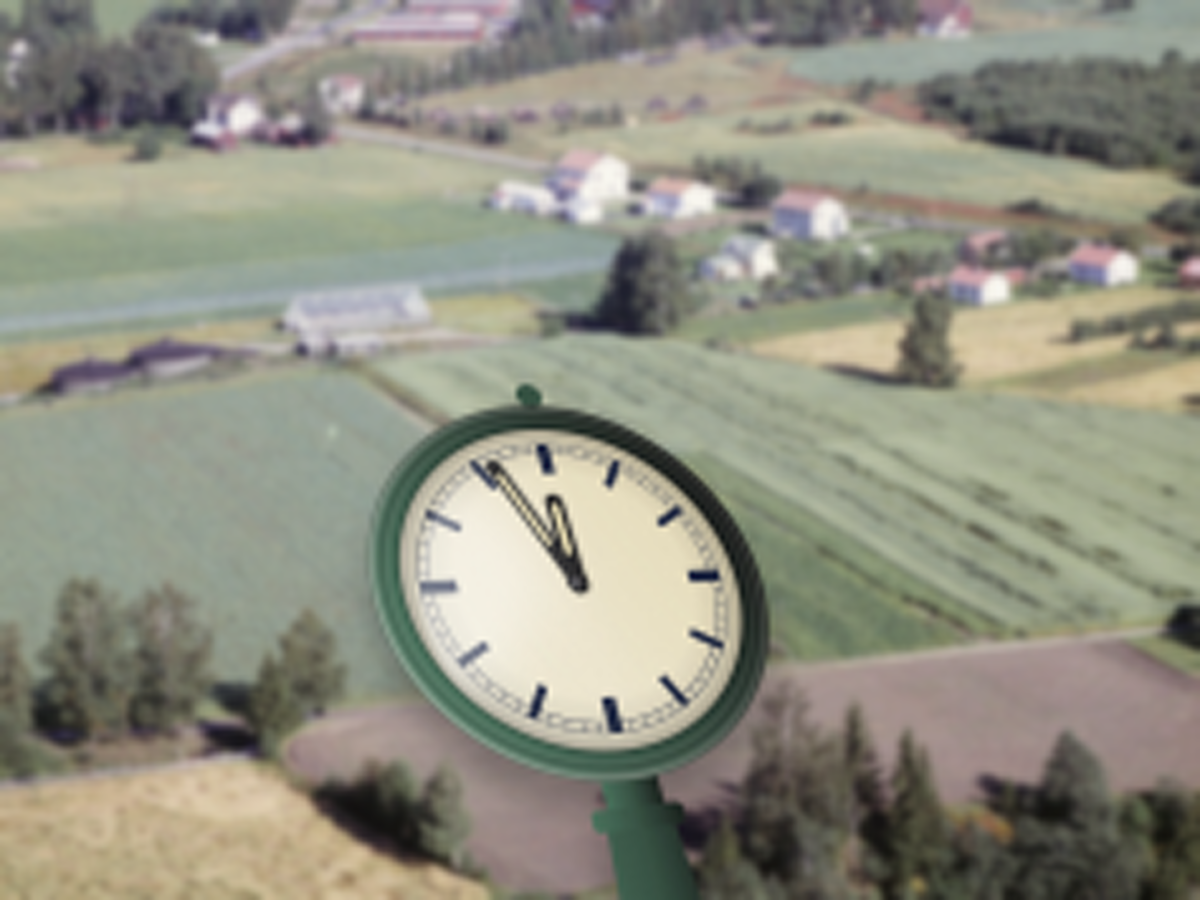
**11:56**
